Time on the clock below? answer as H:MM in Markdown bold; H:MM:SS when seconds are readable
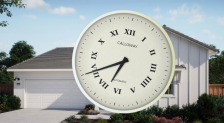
**6:40**
